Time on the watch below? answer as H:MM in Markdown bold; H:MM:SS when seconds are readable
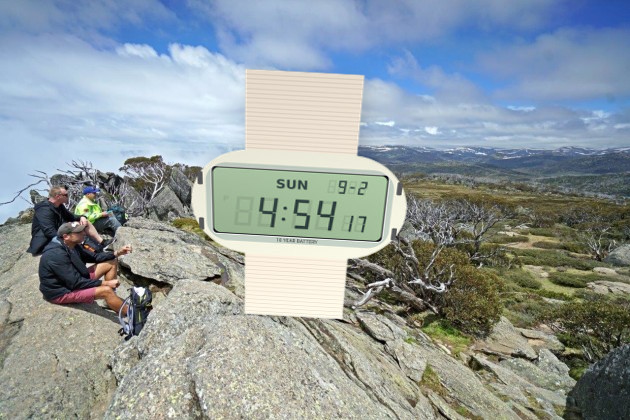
**4:54:17**
